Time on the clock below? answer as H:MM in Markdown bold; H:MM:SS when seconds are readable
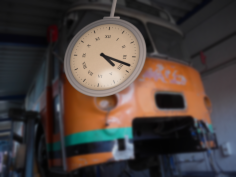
**4:18**
